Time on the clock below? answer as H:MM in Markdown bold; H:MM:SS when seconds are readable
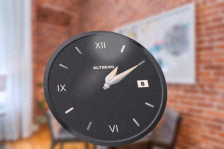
**1:10**
